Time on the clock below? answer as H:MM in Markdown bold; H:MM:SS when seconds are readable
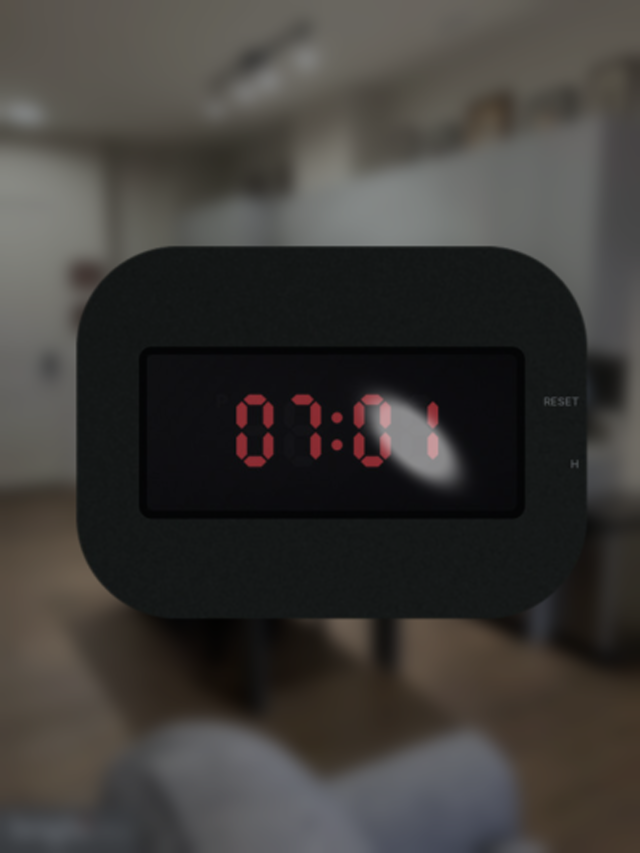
**7:01**
